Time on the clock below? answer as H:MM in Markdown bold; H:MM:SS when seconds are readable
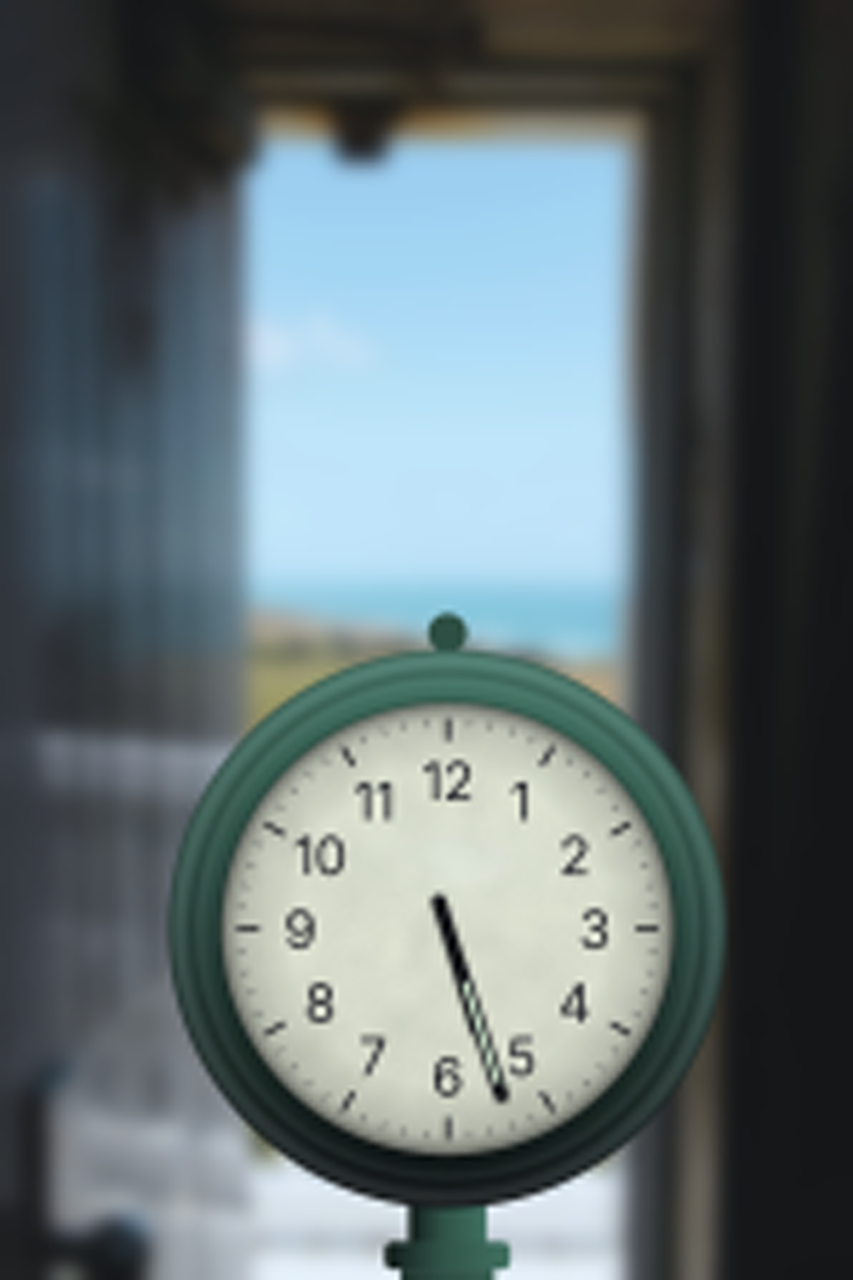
**5:27**
